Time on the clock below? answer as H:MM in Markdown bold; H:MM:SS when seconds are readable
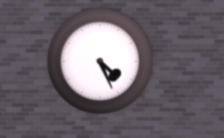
**4:26**
